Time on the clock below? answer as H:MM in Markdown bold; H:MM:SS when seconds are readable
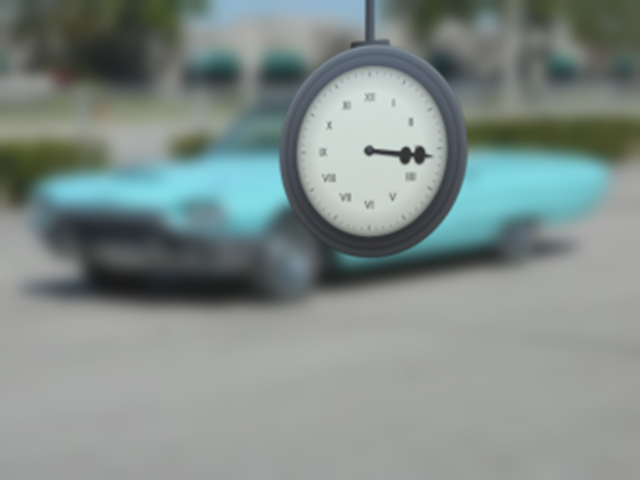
**3:16**
